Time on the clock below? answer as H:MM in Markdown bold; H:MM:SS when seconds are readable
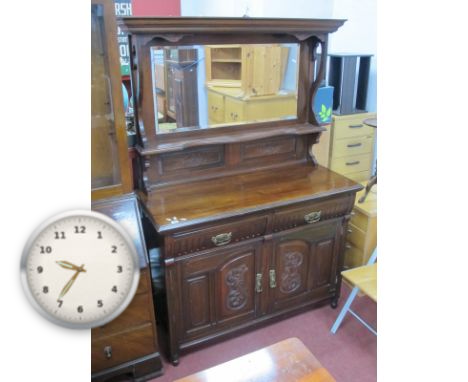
**9:36**
